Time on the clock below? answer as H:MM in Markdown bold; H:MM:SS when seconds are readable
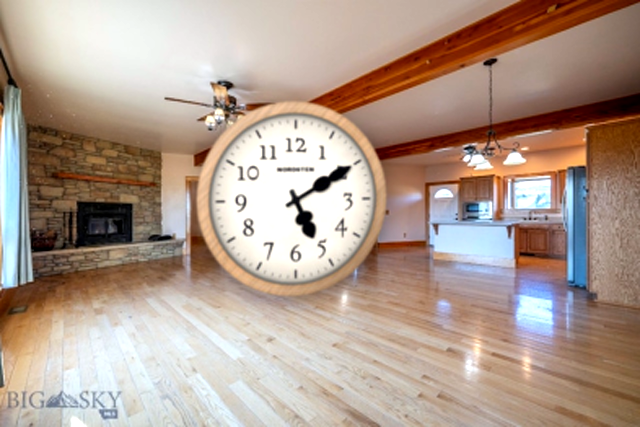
**5:10**
